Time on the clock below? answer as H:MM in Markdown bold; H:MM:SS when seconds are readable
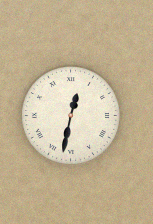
**12:32**
